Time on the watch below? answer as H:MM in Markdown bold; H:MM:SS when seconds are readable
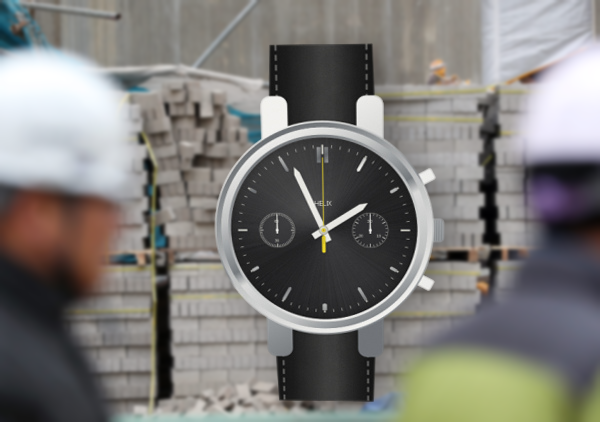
**1:56**
